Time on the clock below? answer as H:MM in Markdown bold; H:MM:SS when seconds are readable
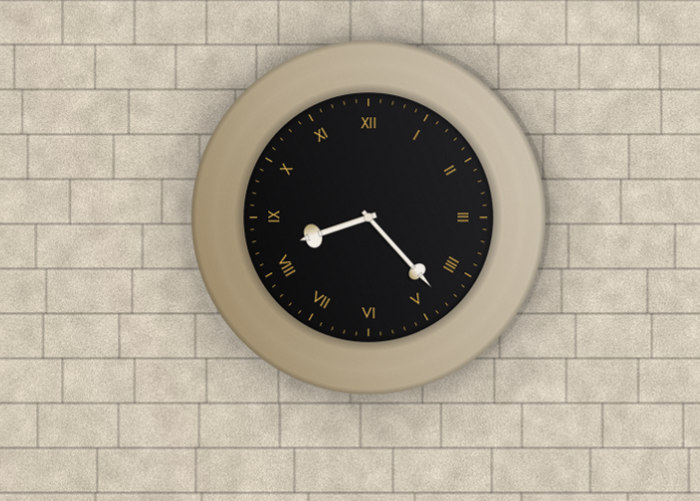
**8:23**
